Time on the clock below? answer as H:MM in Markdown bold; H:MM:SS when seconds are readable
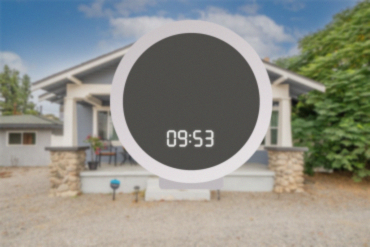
**9:53**
